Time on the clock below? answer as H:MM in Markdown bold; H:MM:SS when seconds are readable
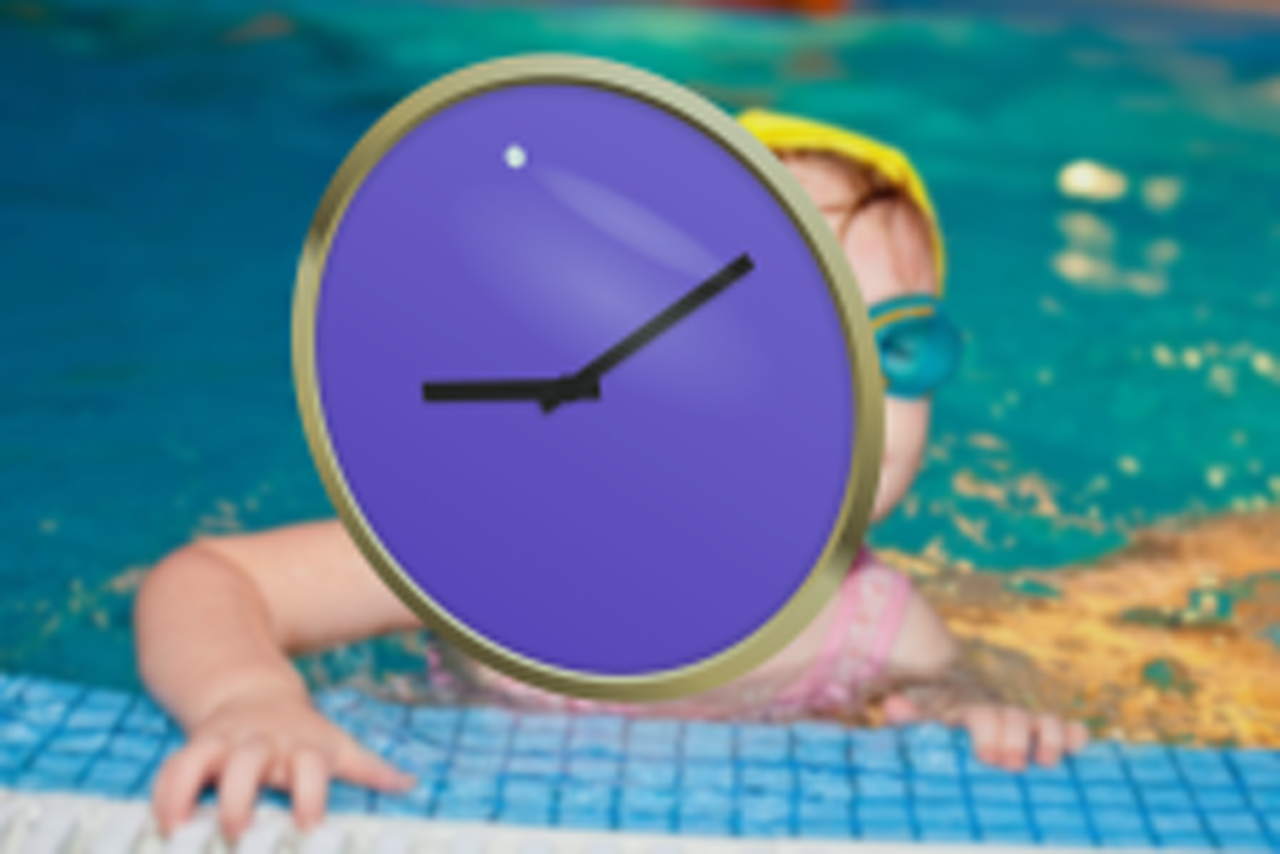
**9:11**
